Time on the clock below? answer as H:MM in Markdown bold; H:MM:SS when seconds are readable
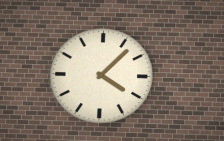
**4:07**
